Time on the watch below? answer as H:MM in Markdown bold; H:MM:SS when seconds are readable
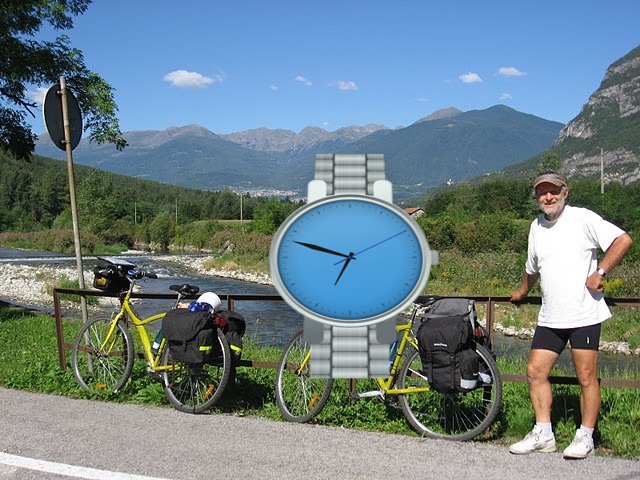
**6:48:10**
